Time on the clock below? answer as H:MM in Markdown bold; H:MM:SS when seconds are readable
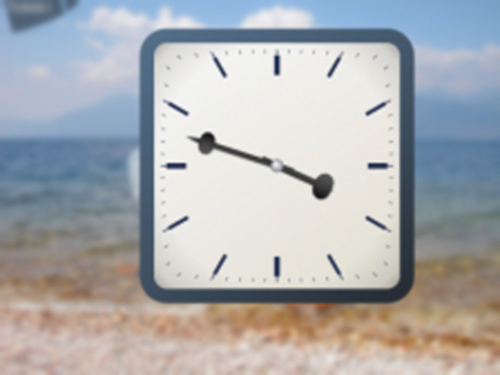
**3:48**
